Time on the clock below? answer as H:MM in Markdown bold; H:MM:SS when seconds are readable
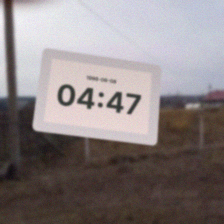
**4:47**
